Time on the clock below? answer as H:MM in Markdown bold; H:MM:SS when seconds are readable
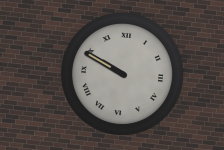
**9:49**
